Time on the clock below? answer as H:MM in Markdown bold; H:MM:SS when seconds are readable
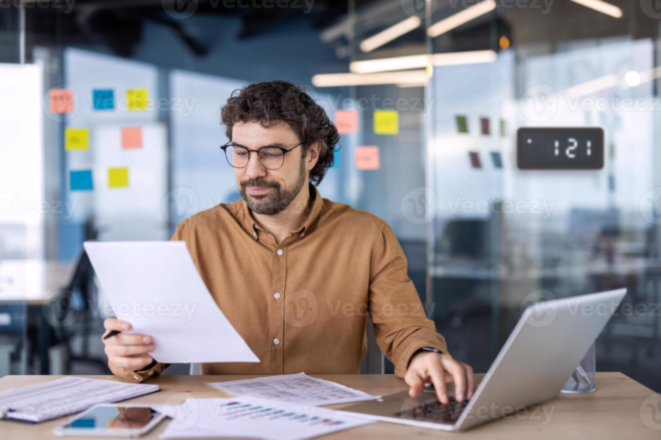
**1:21**
